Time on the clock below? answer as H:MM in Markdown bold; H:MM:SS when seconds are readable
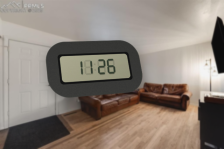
**11:26**
